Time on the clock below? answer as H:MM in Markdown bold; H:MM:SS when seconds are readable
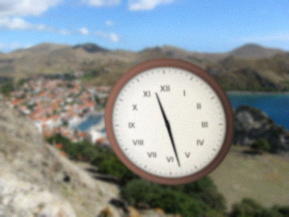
**11:28**
